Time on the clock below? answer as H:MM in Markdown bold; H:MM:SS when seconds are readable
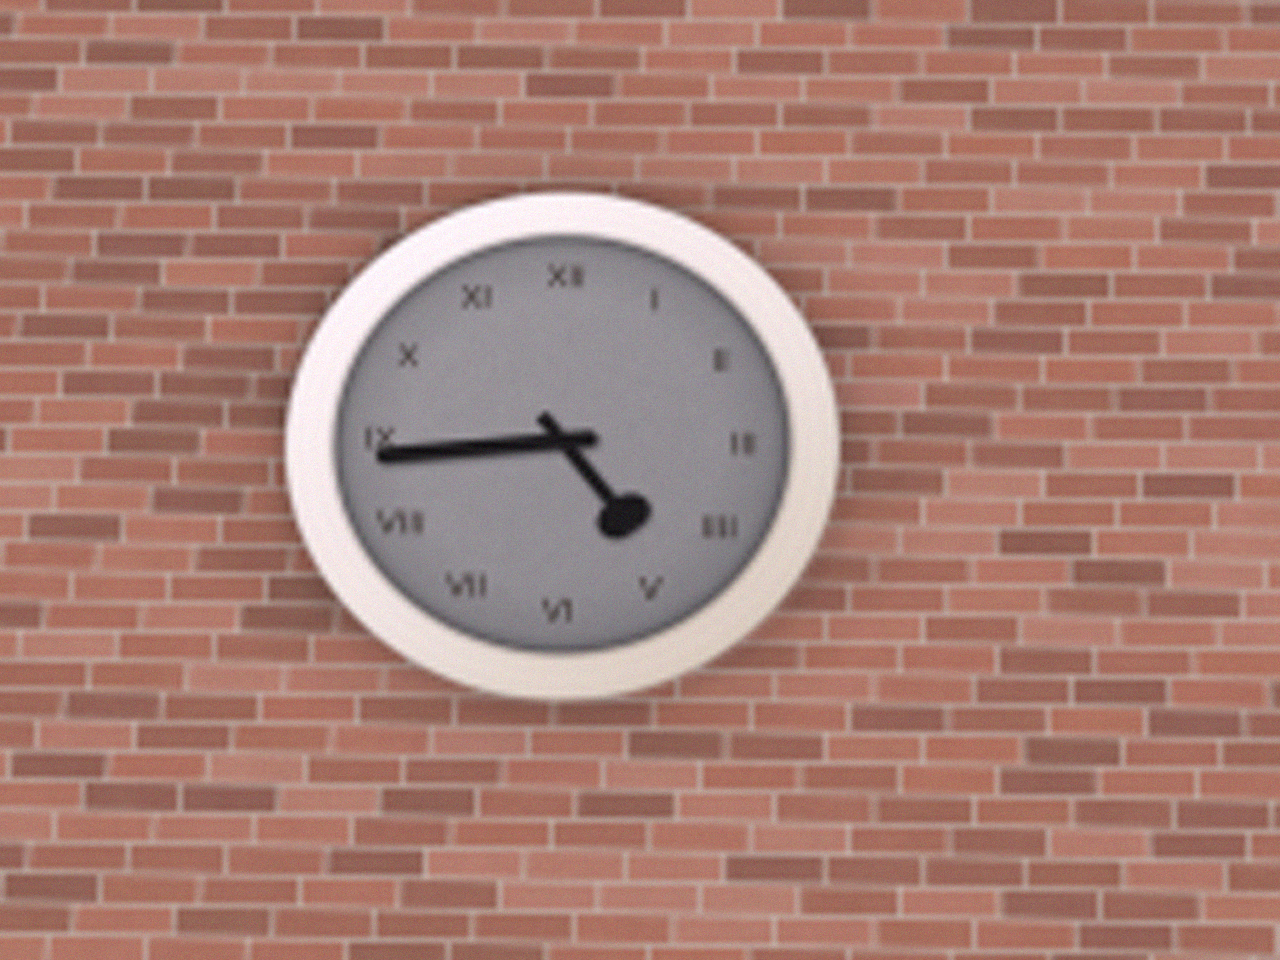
**4:44**
